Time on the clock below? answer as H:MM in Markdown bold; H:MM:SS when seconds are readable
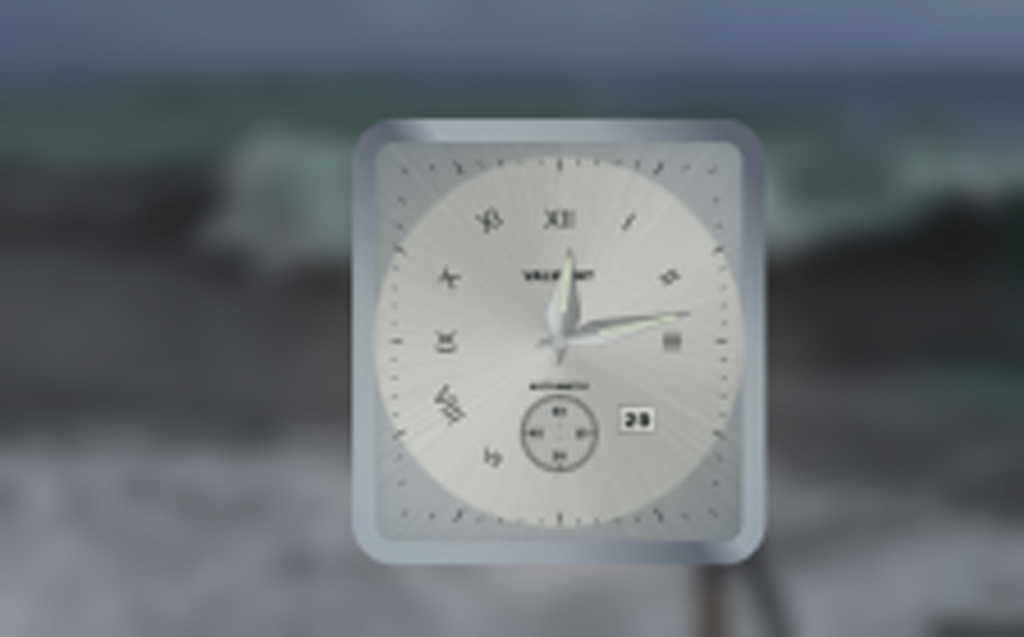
**12:13**
